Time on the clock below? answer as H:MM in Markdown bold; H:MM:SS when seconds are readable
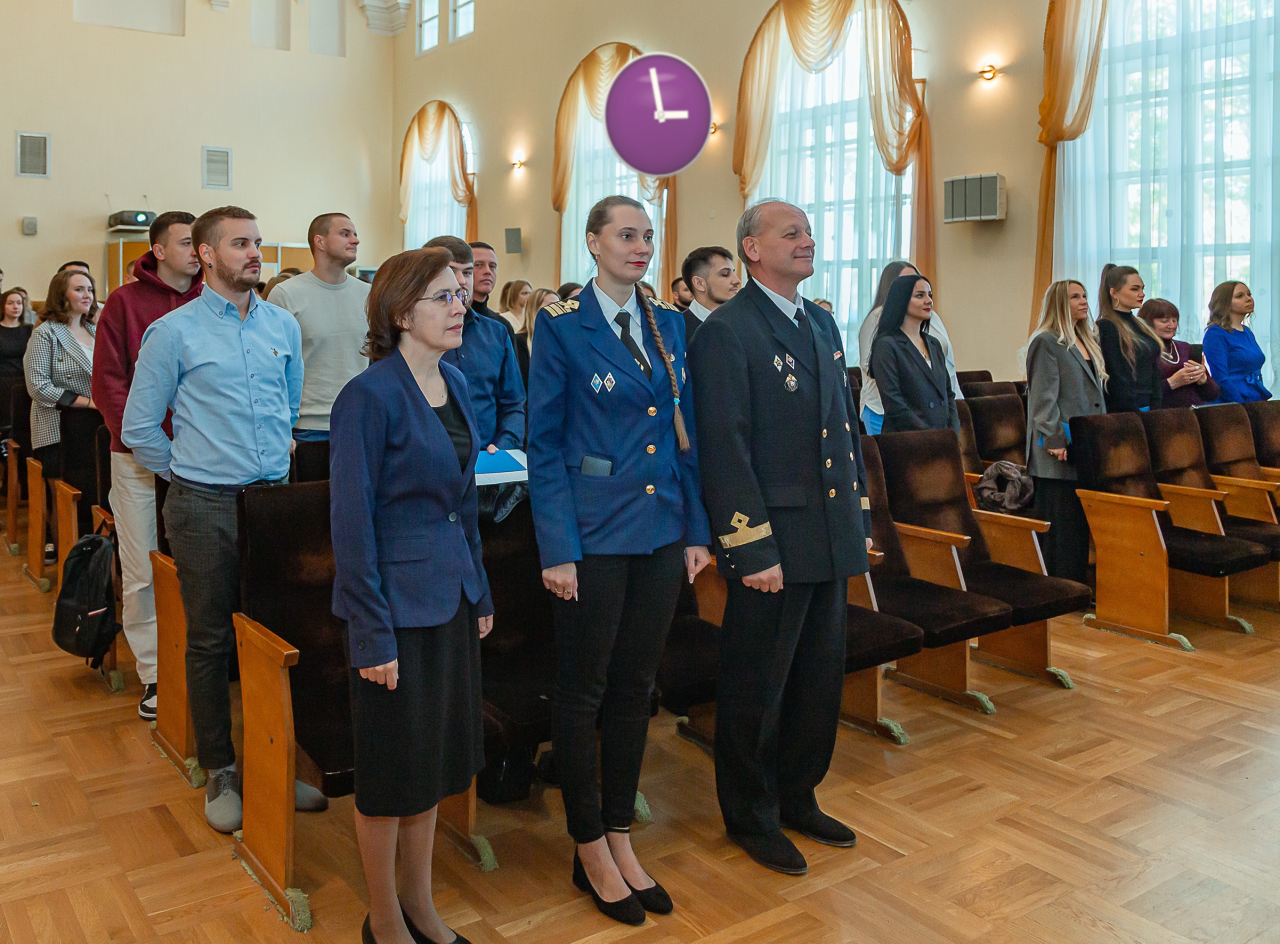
**2:58**
